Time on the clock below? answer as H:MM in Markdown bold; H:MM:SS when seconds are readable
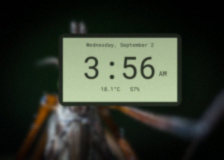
**3:56**
